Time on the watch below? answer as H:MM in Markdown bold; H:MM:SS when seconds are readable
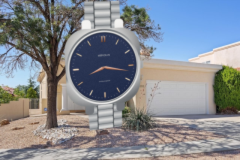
**8:17**
